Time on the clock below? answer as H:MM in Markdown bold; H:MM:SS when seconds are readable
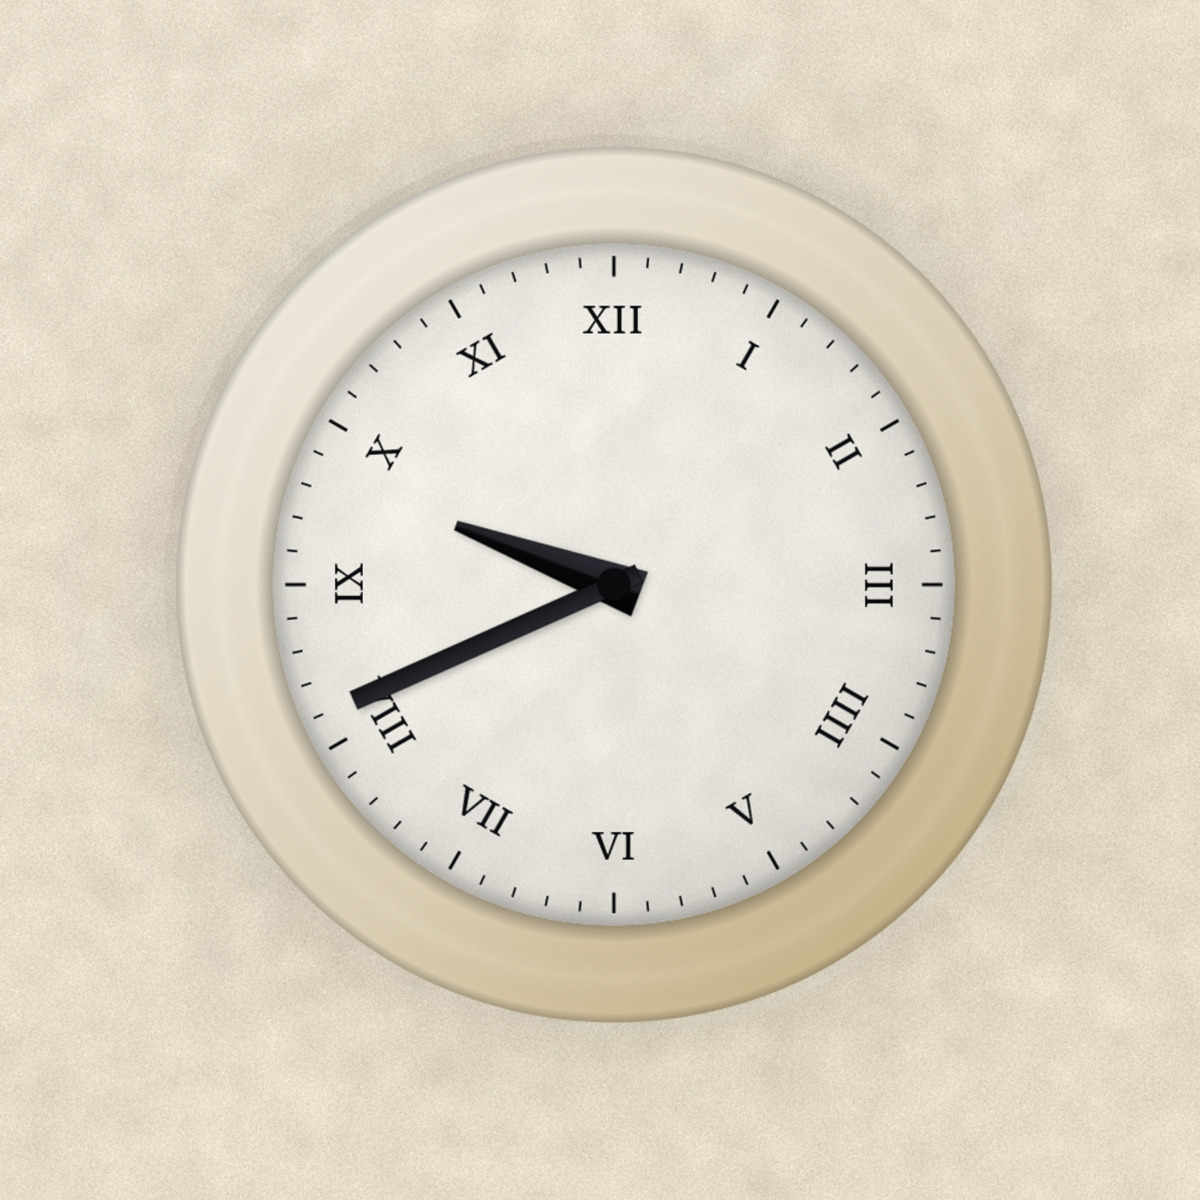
**9:41**
